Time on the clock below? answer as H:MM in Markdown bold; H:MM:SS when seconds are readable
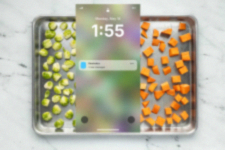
**1:55**
